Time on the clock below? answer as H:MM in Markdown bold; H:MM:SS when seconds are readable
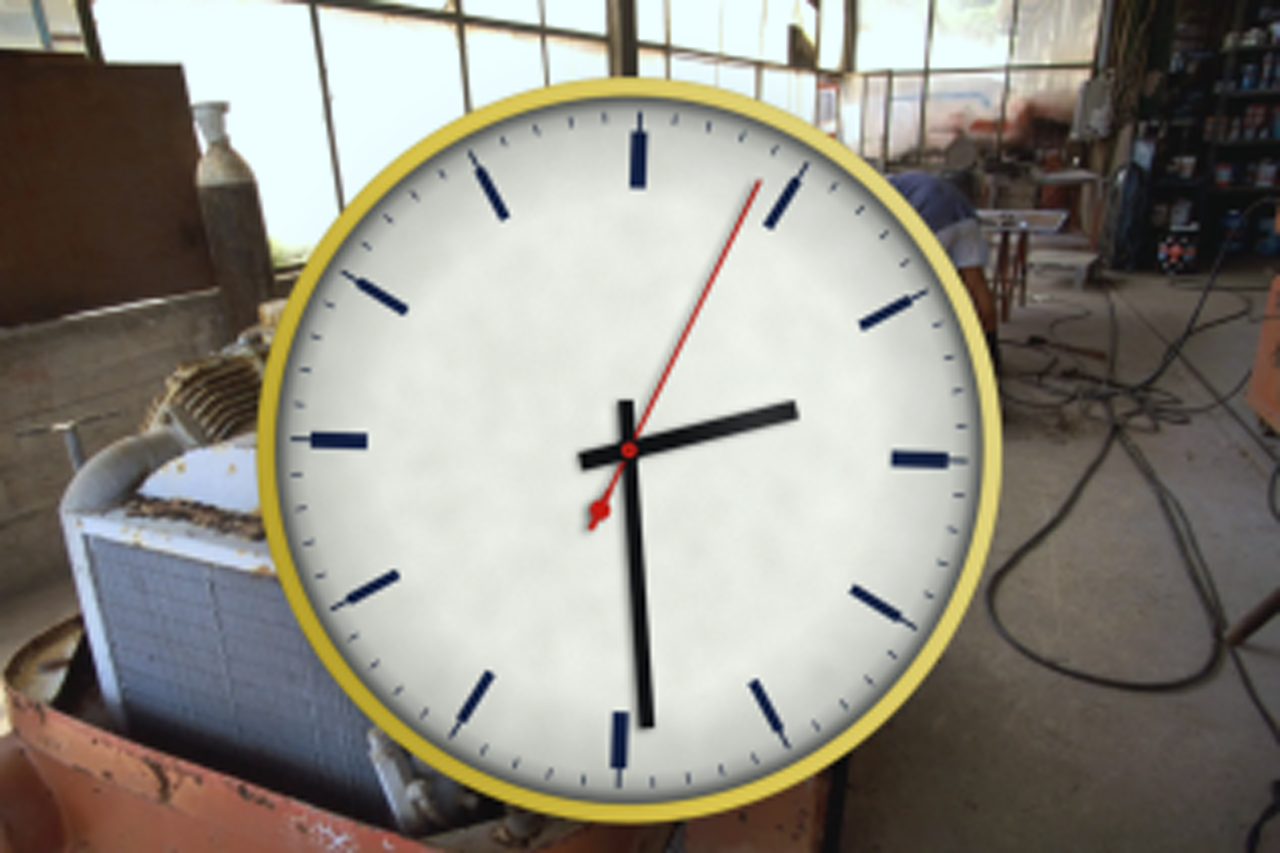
**2:29:04**
